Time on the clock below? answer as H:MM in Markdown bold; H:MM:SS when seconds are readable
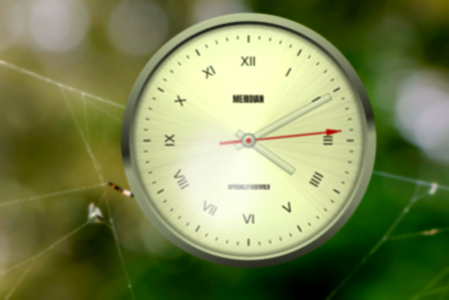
**4:10:14**
